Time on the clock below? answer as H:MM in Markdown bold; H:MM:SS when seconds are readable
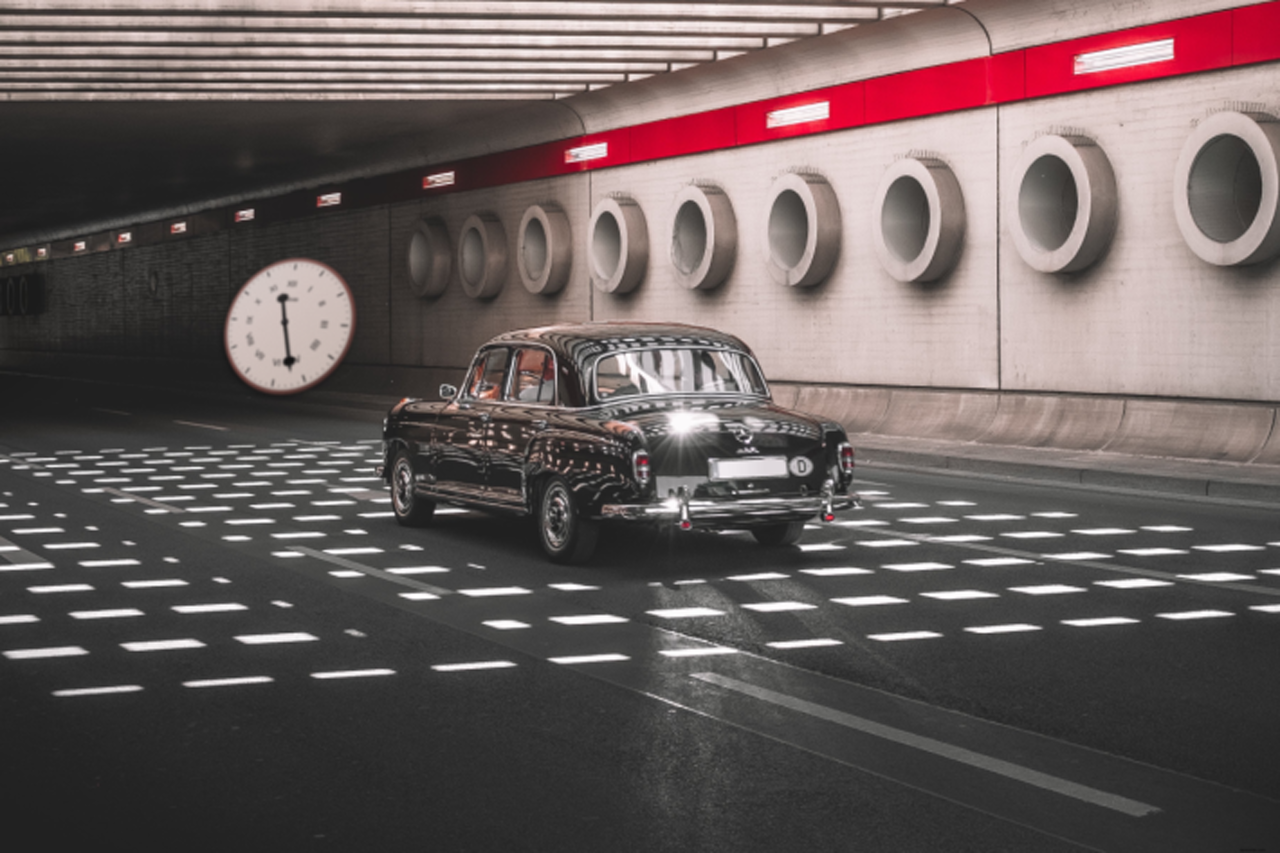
**11:27**
